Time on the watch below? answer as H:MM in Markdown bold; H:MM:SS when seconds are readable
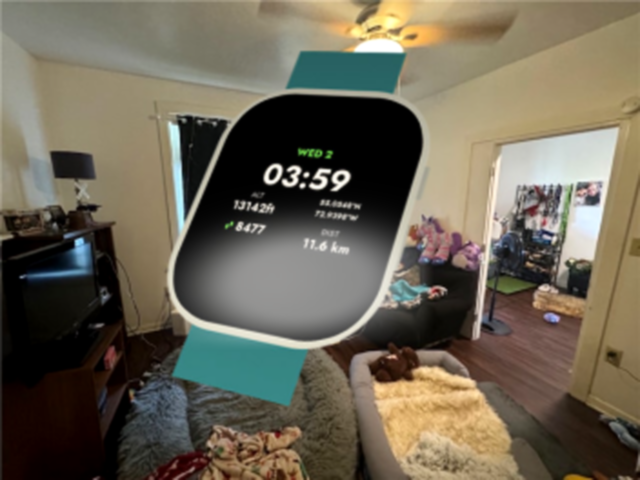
**3:59**
